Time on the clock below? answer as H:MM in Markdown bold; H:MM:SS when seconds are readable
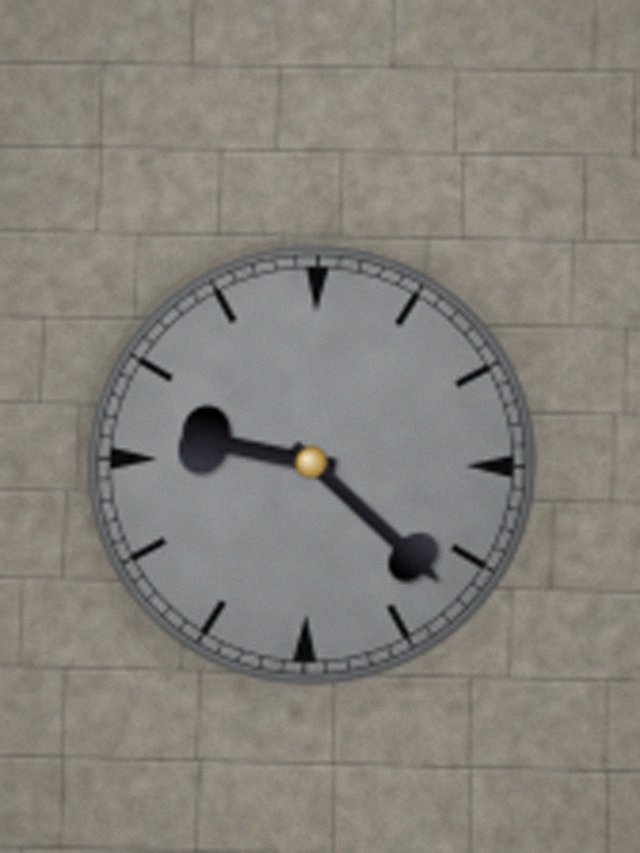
**9:22**
